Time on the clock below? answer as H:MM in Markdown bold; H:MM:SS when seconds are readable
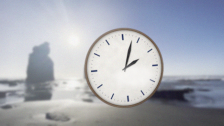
**2:03**
